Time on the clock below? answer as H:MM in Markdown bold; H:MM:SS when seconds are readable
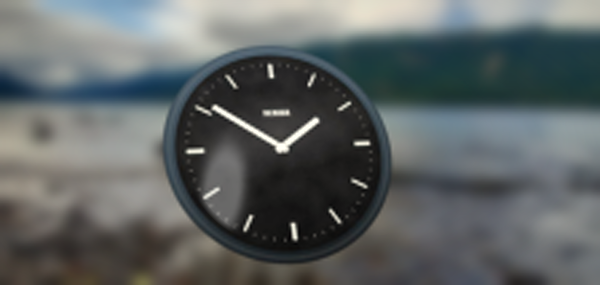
**1:51**
